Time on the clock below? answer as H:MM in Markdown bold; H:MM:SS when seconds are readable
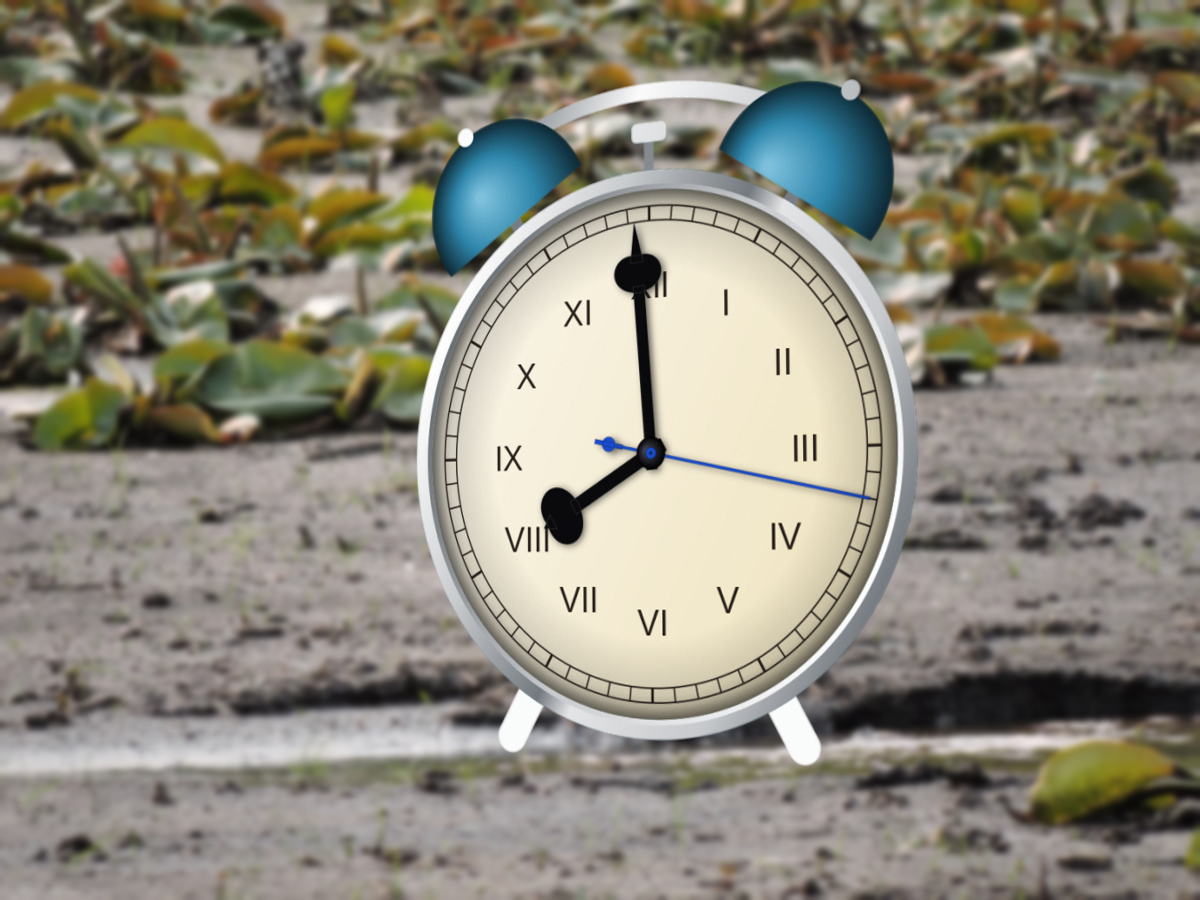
**7:59:17**
